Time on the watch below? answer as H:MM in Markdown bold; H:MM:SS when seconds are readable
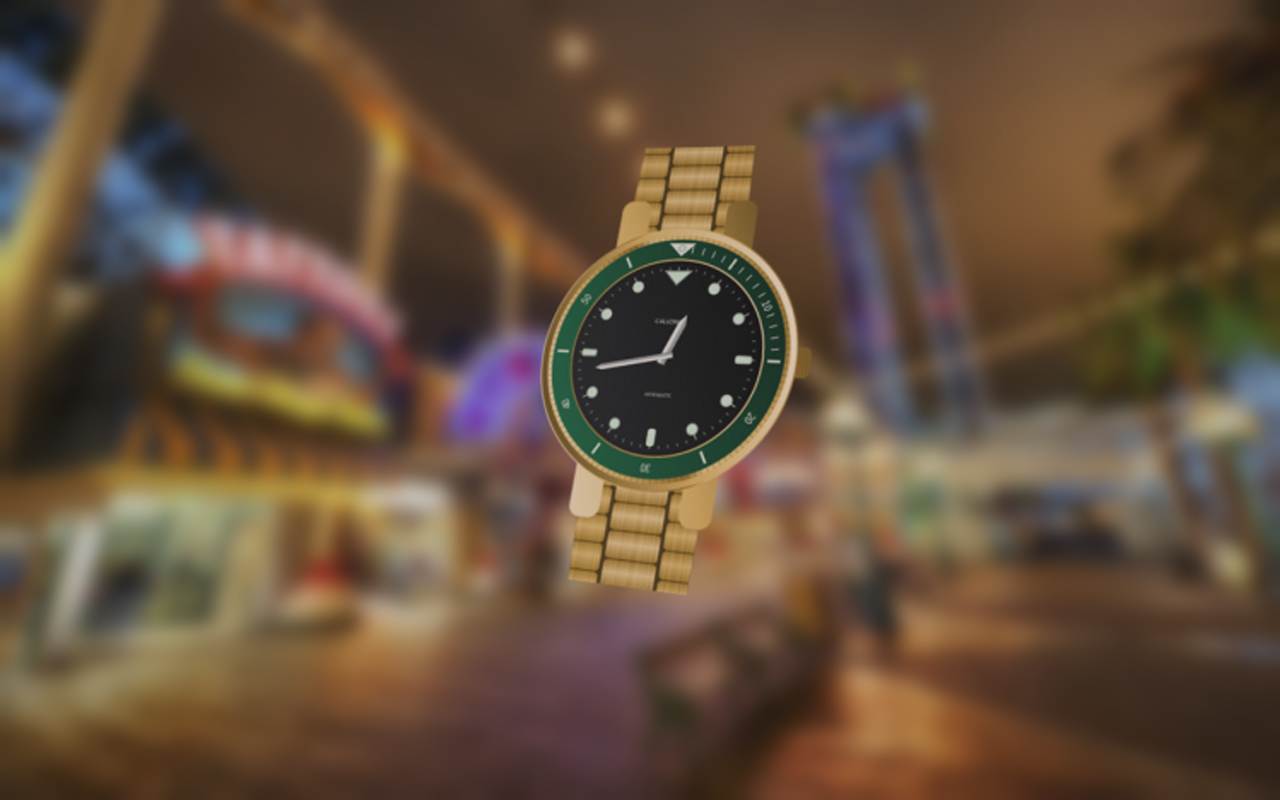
**12:43**
